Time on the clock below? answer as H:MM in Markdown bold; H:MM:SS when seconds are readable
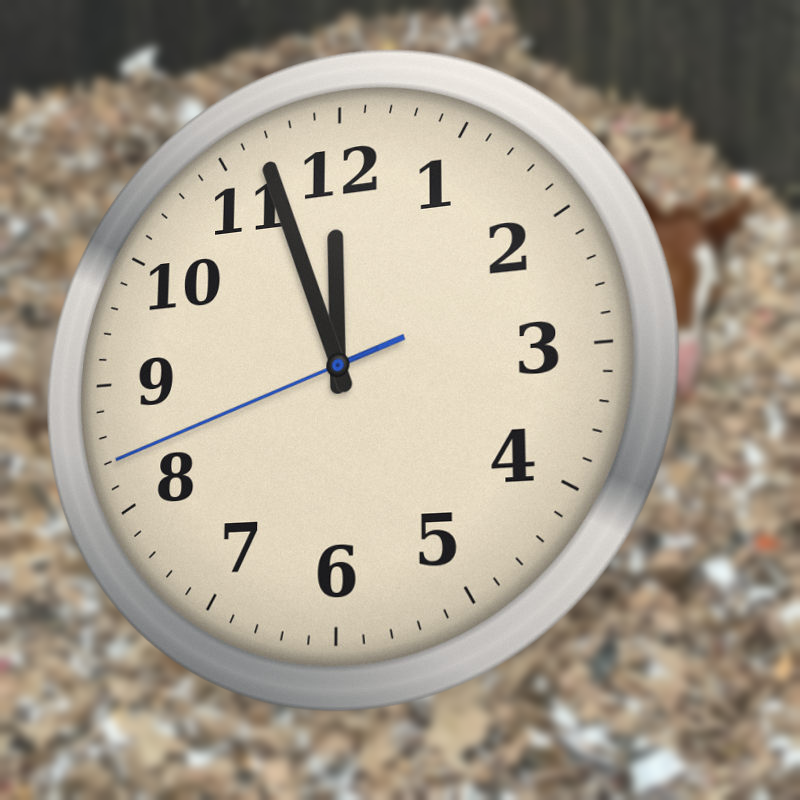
**11:56:42**
